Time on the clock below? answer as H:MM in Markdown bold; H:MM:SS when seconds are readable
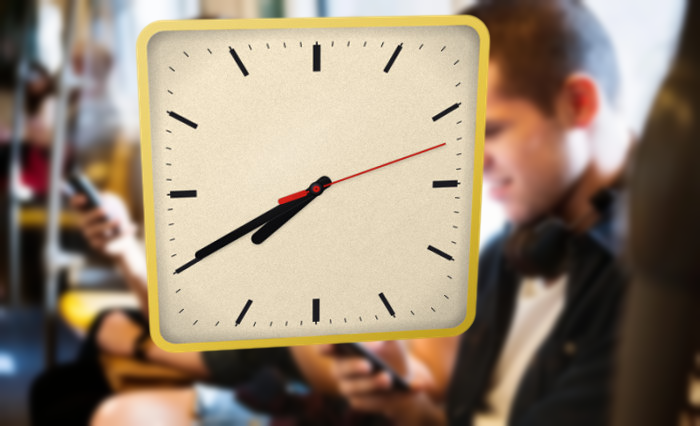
**7:40:12**
